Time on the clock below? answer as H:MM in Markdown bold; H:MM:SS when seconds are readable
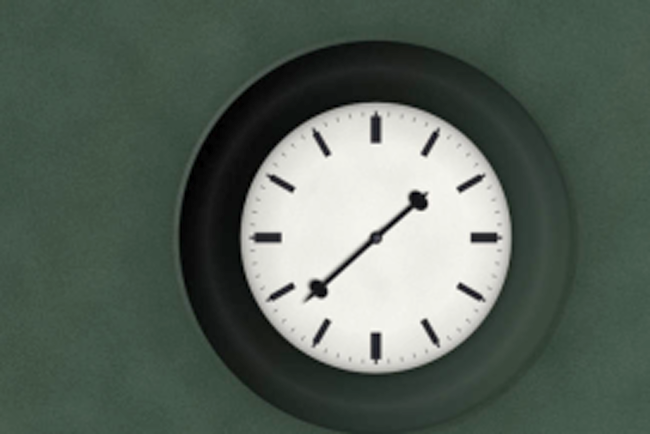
**1:38**
